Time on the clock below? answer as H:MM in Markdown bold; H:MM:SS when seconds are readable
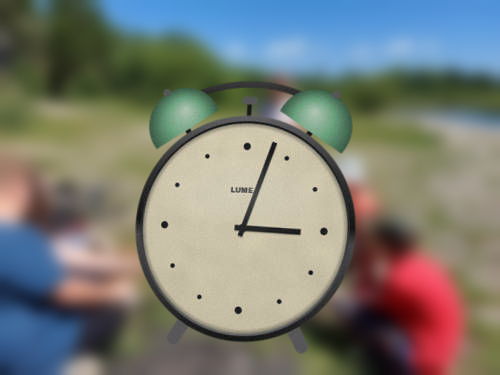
**3:03**
